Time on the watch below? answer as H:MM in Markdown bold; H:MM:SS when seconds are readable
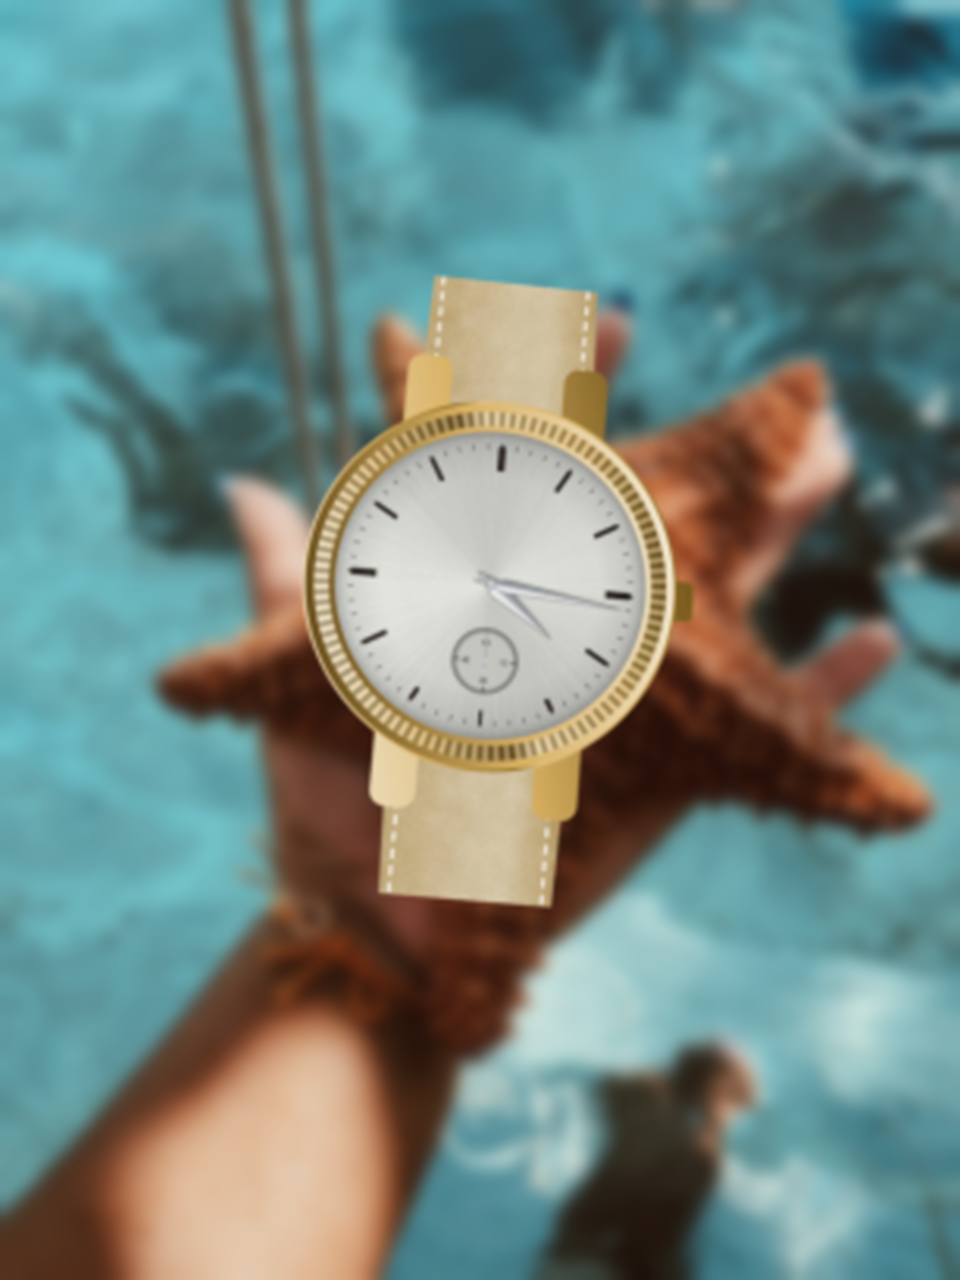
**4:16**
